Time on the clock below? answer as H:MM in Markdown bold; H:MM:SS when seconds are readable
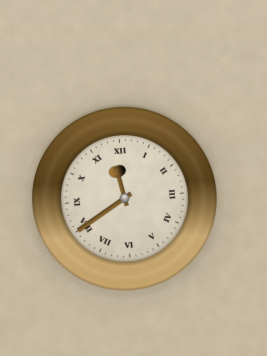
**11:40**
